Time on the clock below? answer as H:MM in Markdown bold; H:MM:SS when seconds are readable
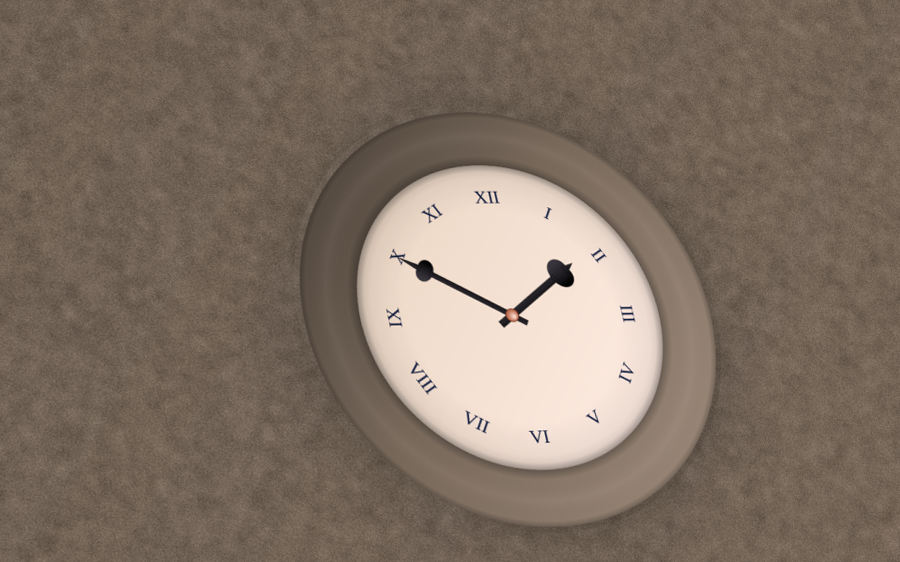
**1:50**
